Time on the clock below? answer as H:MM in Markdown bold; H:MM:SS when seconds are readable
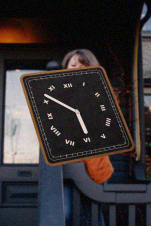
**5:52**
